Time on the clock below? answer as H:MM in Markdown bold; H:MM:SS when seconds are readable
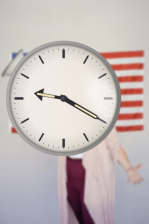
**9:20**
